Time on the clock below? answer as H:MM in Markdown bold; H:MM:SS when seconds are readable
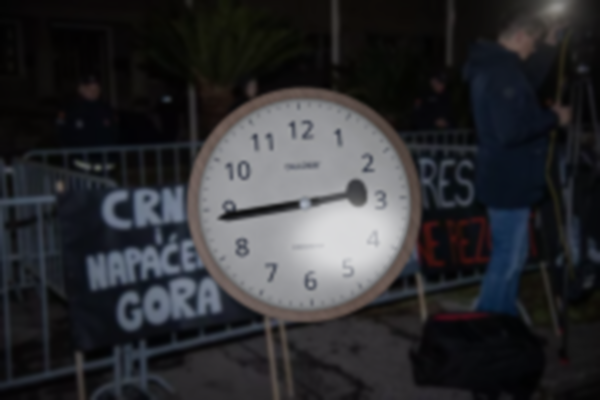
**2:44**
